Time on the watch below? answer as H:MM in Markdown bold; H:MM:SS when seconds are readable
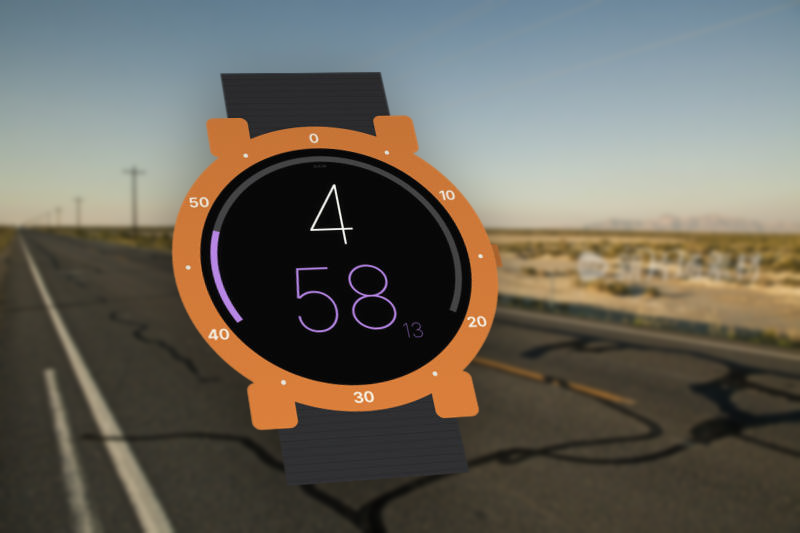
**4:58:13**
